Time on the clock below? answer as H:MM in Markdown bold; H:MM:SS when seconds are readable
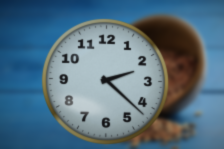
**2:22**
